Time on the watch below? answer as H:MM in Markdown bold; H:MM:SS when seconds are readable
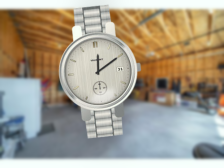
**12:10**
